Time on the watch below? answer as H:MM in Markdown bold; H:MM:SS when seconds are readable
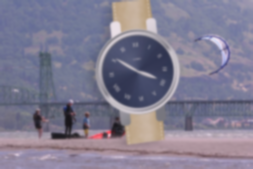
**3:51**
